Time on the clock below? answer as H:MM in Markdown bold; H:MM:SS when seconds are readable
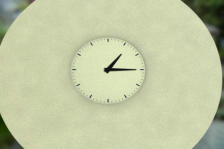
**1:15**
